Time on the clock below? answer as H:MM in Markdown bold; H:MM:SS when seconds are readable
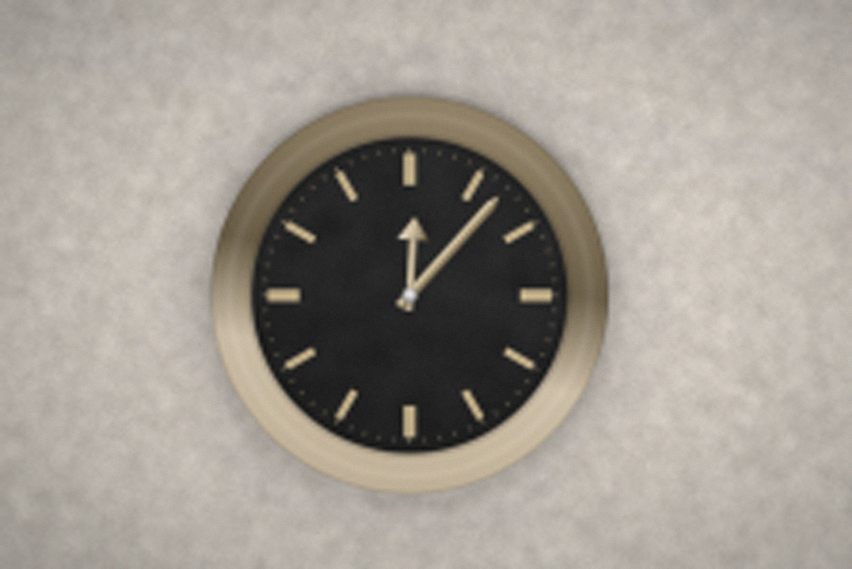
**12:07**
